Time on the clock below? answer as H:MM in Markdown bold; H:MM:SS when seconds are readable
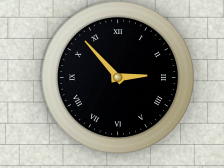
**2:53**
